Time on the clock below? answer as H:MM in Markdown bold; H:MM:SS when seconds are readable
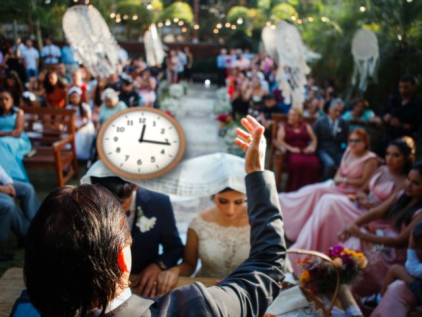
**12:16**
